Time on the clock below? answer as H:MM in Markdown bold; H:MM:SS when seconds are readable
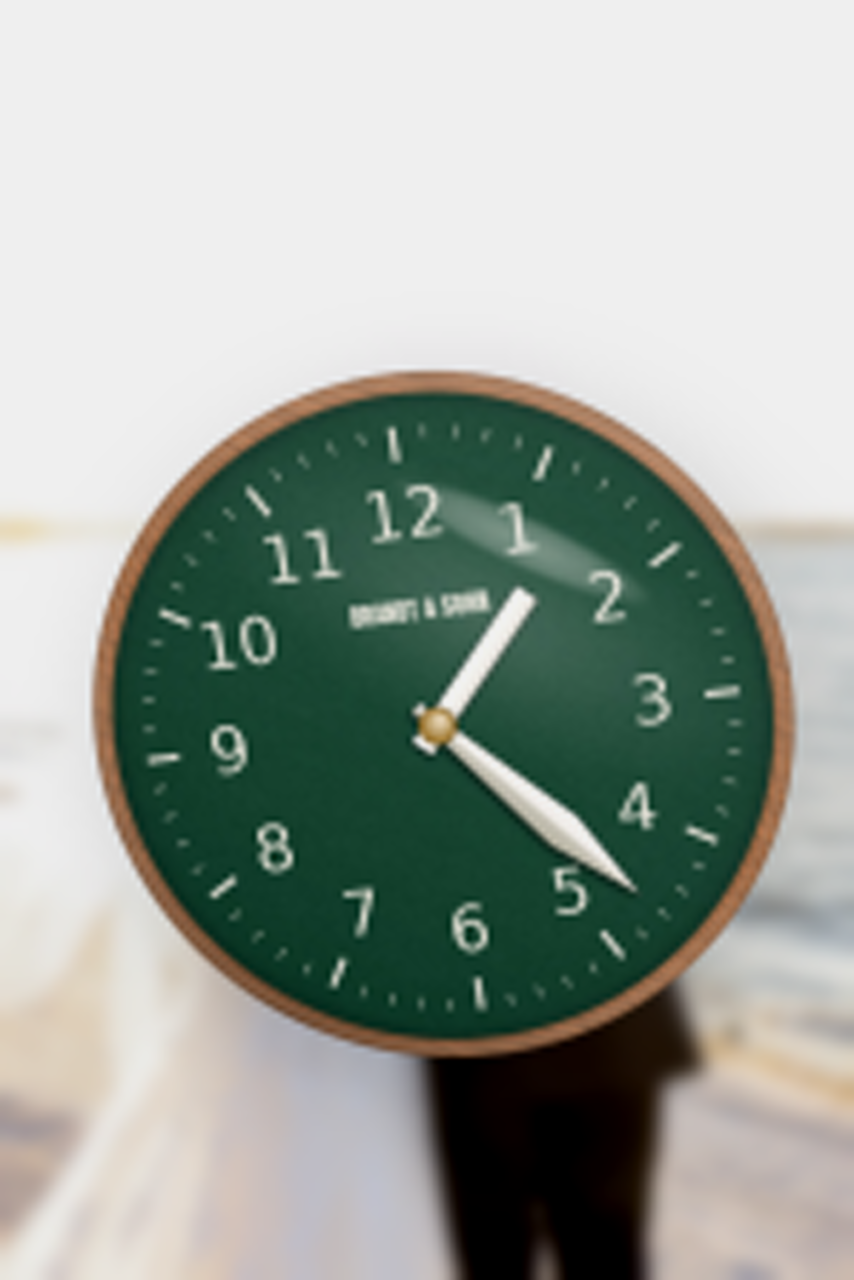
**1:23**
